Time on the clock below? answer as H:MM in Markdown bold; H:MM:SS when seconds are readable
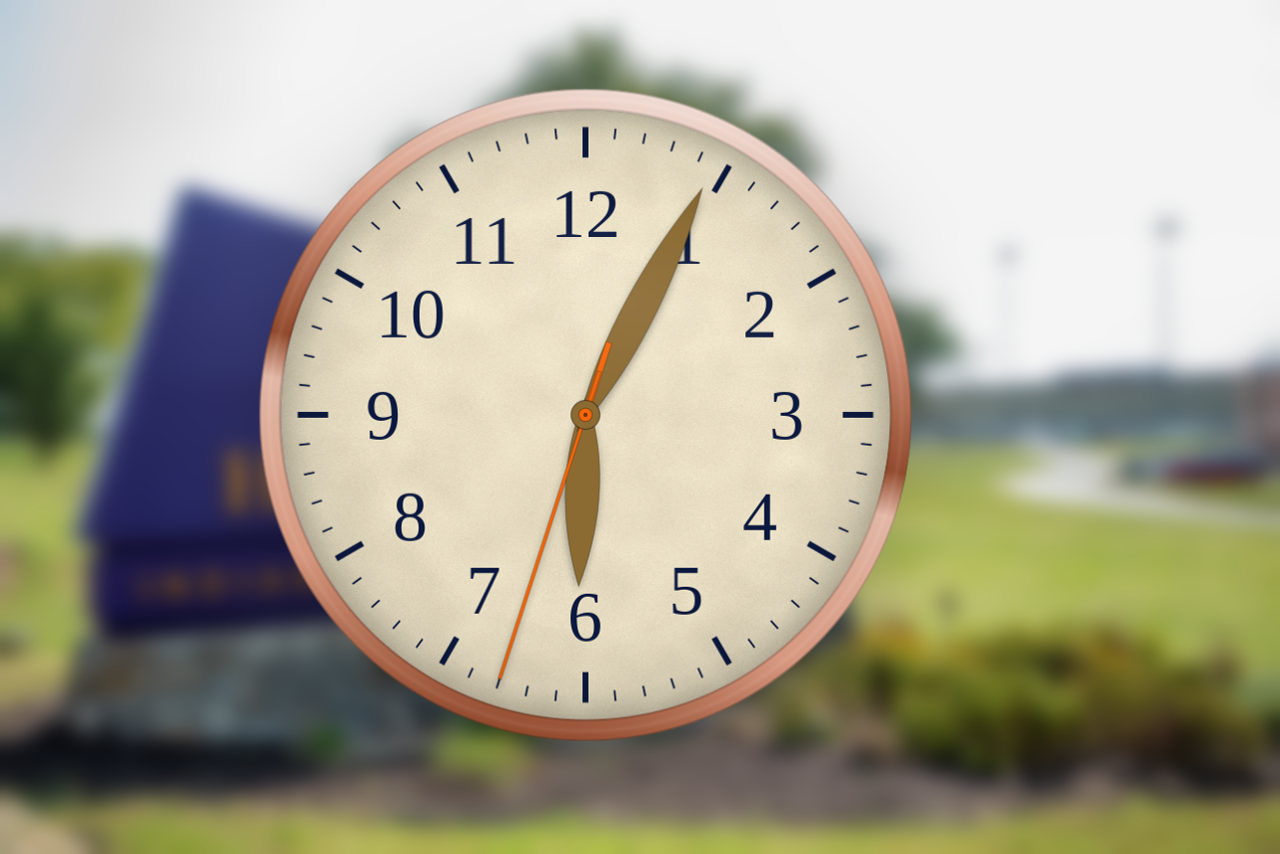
**6:04:33**
